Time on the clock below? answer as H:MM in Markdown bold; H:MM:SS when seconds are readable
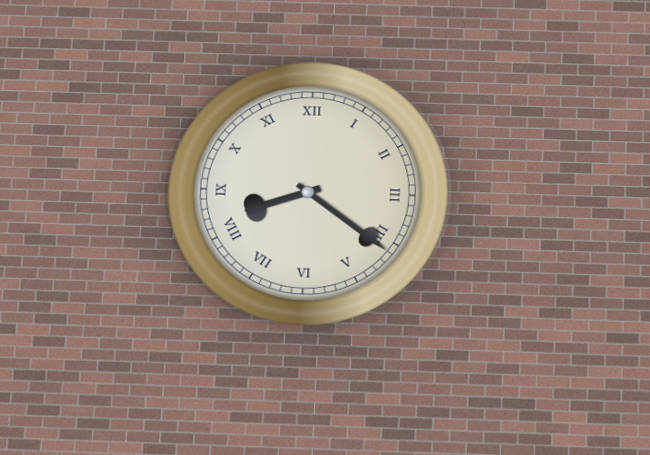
**8:21**
